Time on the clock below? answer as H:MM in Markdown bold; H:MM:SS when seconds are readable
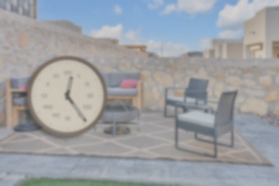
**12:24**
